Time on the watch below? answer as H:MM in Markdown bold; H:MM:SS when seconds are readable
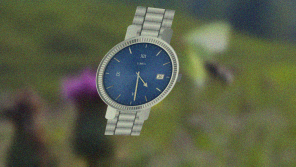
**4:29**
